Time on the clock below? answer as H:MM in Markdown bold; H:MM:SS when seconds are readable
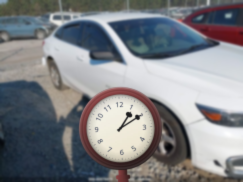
**1:10**
